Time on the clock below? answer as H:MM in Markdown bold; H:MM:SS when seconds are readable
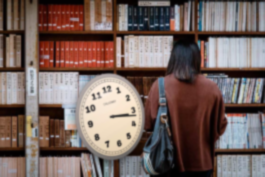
**3:17**
